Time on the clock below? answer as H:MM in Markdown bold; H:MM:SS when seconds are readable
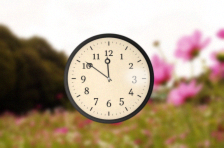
**11:51**
